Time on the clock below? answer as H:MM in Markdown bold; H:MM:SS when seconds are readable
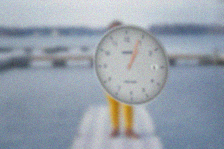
**1:04**
